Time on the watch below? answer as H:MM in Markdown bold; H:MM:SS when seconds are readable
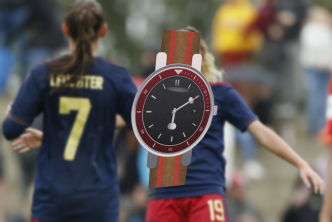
**6:10**
